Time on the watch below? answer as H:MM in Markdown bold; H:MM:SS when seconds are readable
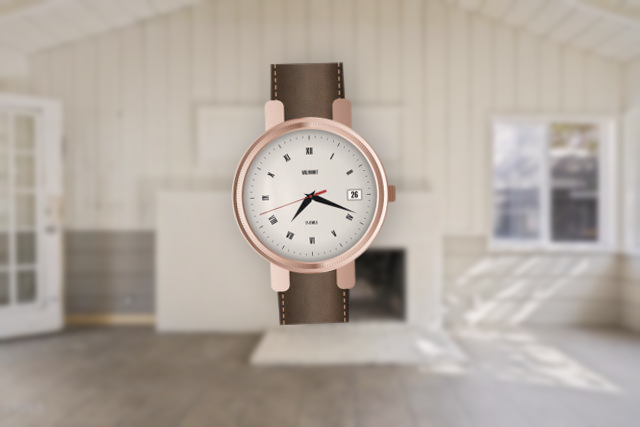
**7:18:42**
